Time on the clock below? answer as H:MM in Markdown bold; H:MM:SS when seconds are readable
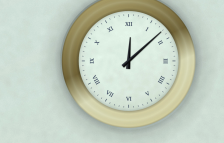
**12:08**
